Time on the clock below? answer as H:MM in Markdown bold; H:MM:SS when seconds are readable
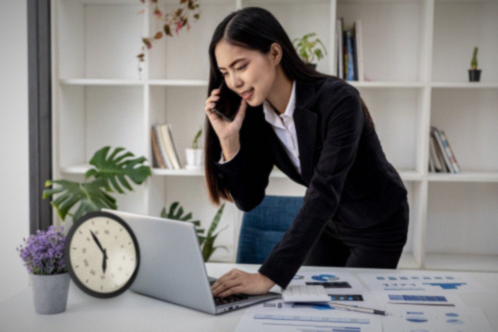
**5:53**
